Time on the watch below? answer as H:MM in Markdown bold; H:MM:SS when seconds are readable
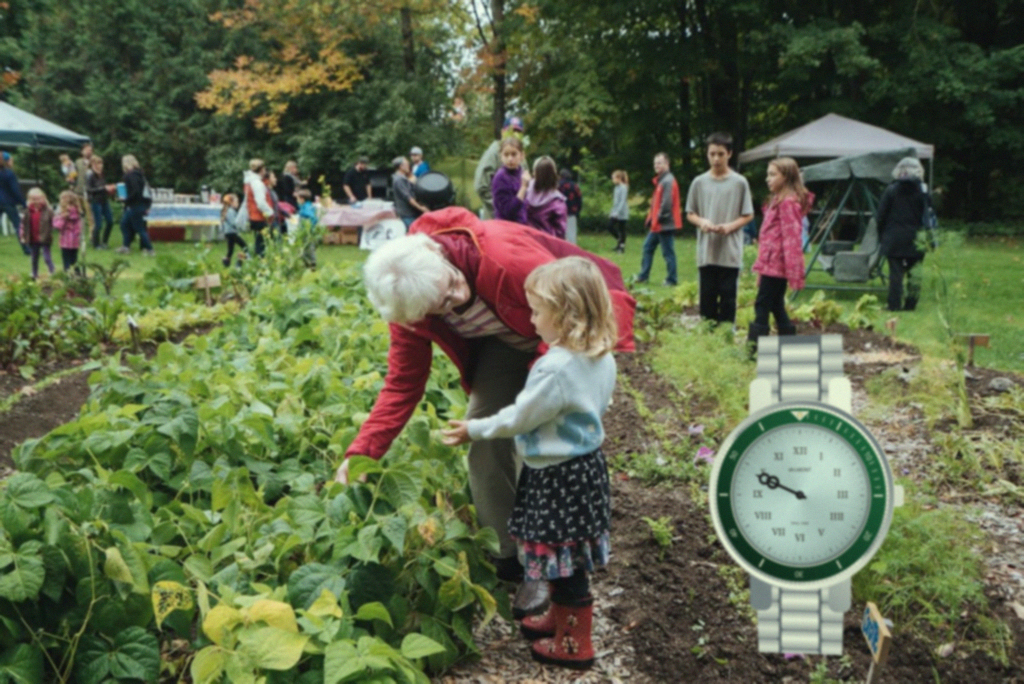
**9:49**
